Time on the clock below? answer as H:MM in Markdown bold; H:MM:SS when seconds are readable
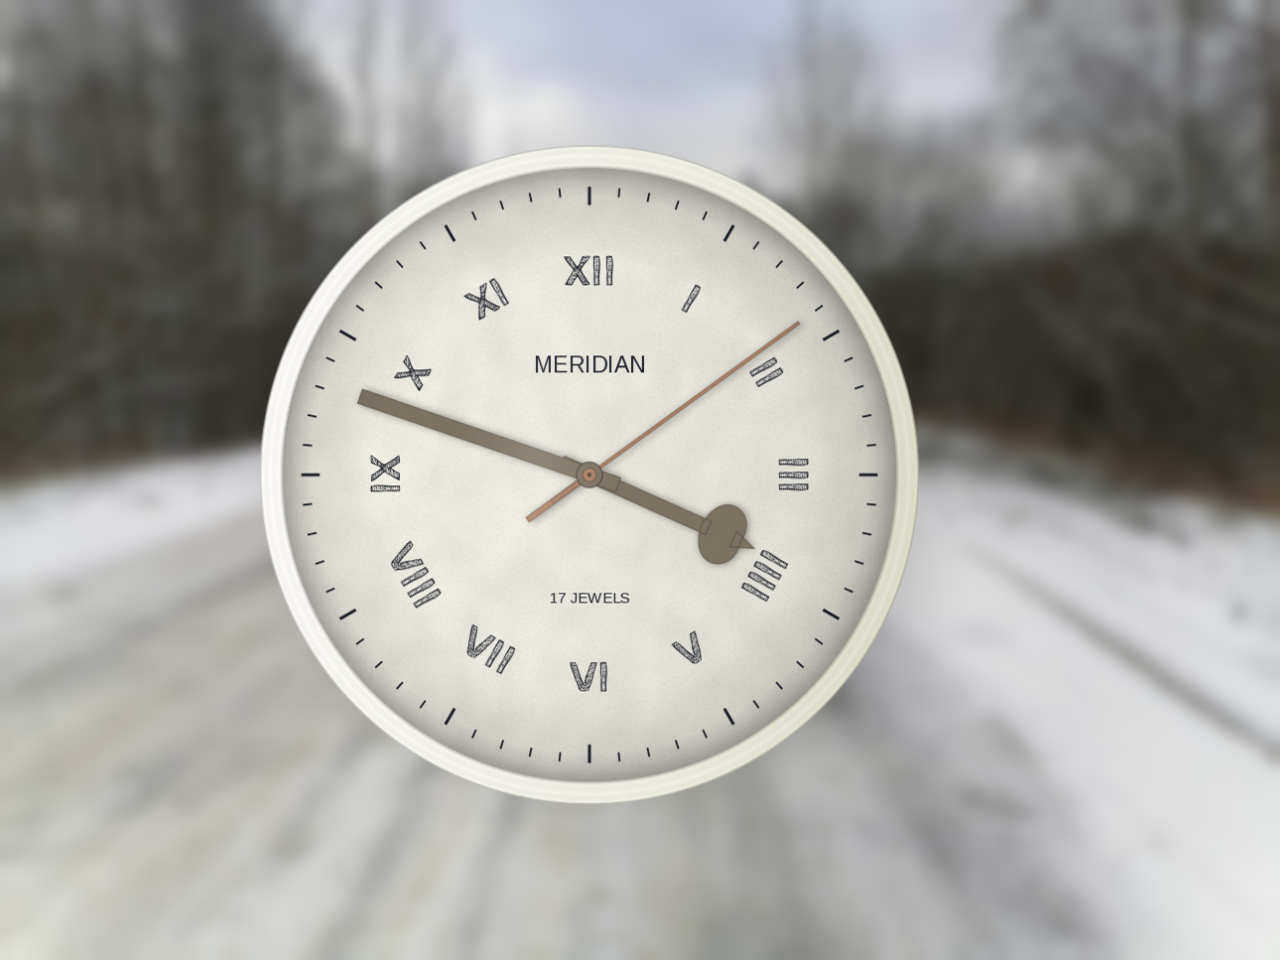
**3:48:09**
